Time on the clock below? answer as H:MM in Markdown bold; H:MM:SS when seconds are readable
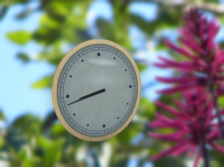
**8:43**
